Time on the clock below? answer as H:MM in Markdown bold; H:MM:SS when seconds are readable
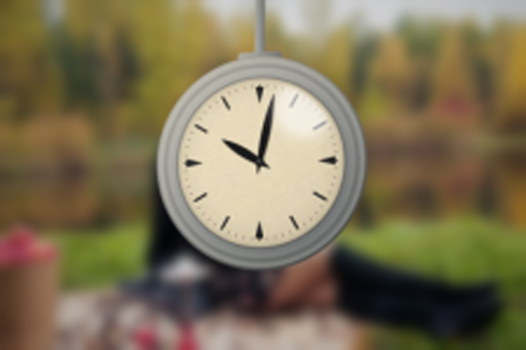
**10:02**
